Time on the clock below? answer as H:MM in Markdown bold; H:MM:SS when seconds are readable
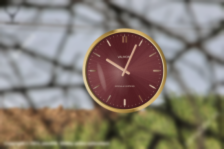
**10:04**
